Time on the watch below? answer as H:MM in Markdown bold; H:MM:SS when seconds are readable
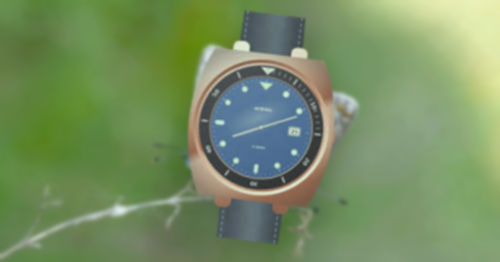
**8:11**
